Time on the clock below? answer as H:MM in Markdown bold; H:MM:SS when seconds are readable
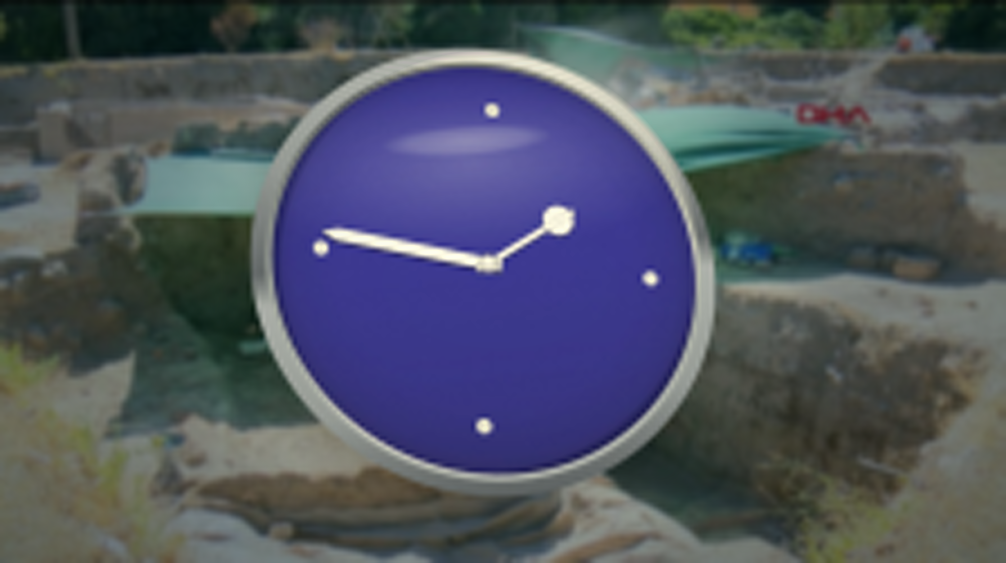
**1:46**
